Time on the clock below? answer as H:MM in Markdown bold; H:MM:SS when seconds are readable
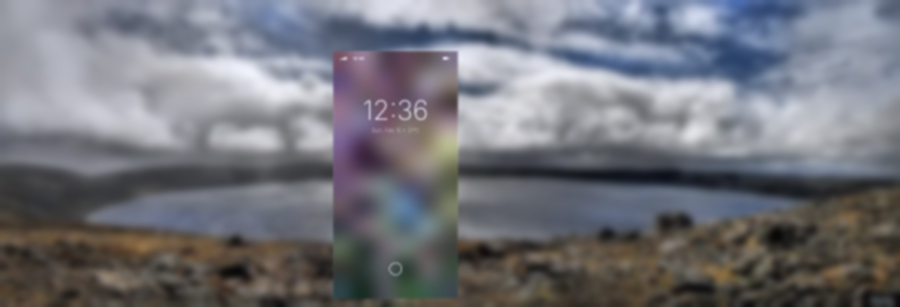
**12:36**
